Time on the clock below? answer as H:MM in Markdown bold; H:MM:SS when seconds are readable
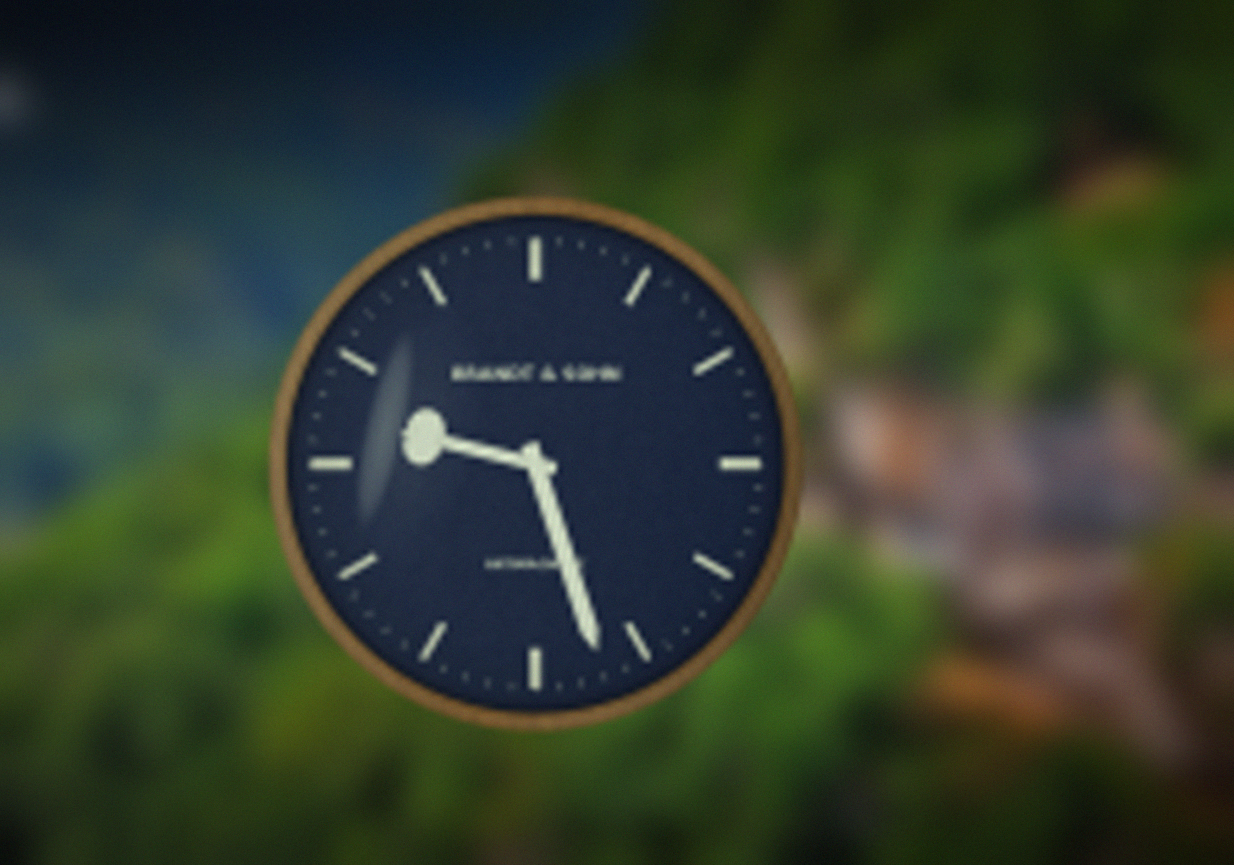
**9:27**
